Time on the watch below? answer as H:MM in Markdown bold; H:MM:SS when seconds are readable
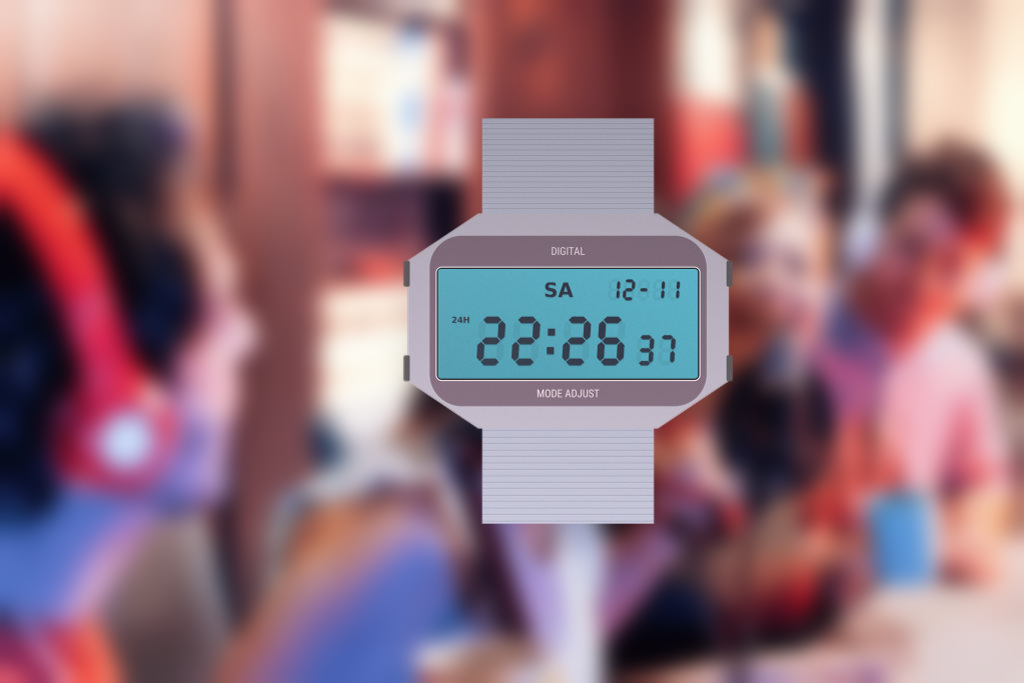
**22:26:37**
